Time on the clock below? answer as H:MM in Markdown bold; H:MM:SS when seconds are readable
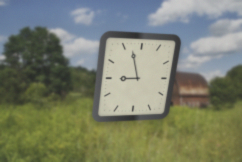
**8:57**
